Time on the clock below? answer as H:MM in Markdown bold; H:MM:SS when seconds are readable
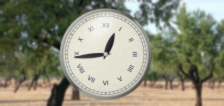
**12:44**
